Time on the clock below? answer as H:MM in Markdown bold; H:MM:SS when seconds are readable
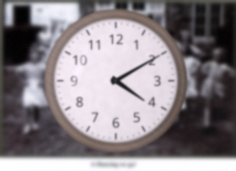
**4:10**
